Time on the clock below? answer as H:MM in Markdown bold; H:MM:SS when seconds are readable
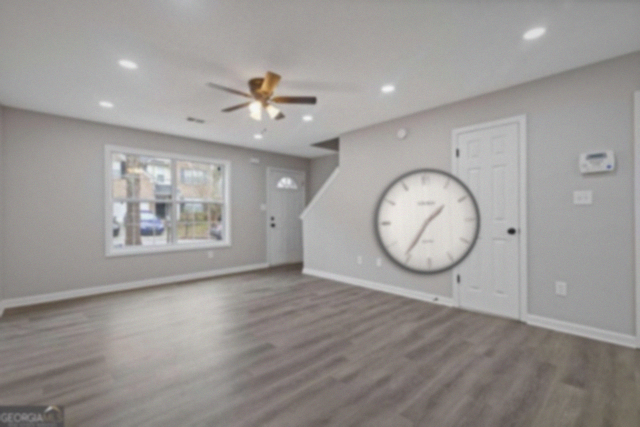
**1:36**
